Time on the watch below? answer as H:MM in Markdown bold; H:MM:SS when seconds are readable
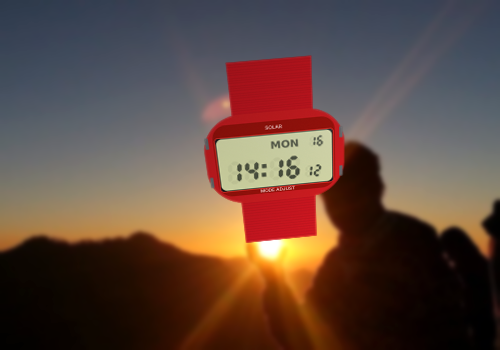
**14:16:12**
